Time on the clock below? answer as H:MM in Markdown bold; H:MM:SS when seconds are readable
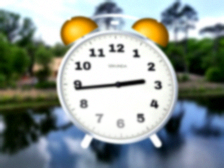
**2:44**
